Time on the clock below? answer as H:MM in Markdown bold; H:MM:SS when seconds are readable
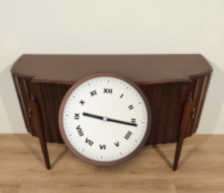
**9:16**
